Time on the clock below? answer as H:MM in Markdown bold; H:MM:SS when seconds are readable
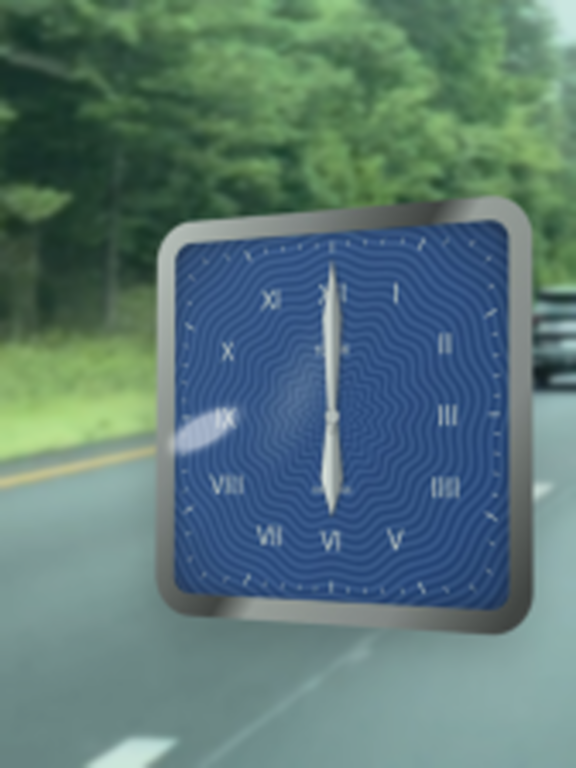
**6:00**
